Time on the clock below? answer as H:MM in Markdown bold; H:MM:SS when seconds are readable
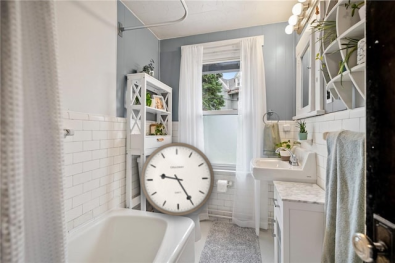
**9:25**
